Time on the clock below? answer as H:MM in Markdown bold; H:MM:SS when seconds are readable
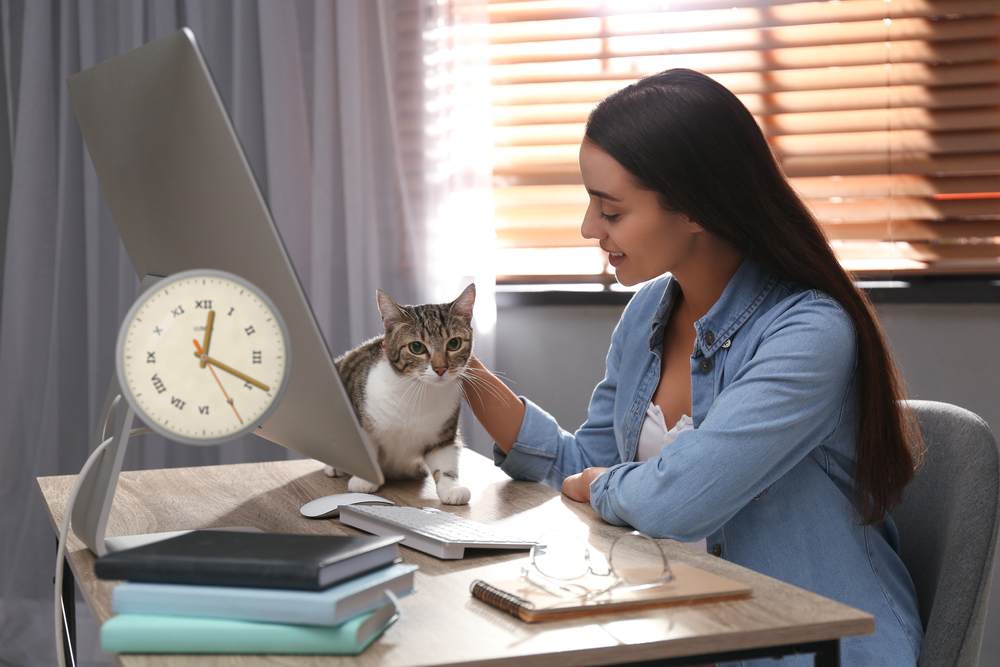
**12:19:25**
